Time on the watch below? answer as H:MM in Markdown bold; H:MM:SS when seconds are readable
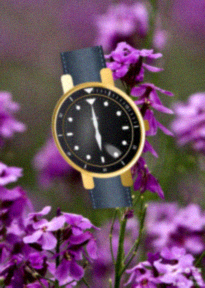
**6:00**
